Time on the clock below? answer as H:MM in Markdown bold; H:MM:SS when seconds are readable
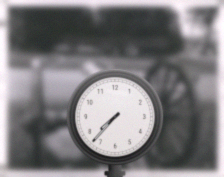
**7:37**
